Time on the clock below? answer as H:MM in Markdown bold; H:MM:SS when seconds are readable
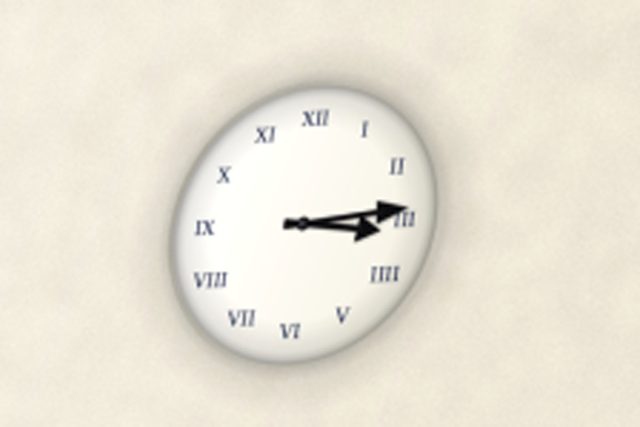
**3:14**
